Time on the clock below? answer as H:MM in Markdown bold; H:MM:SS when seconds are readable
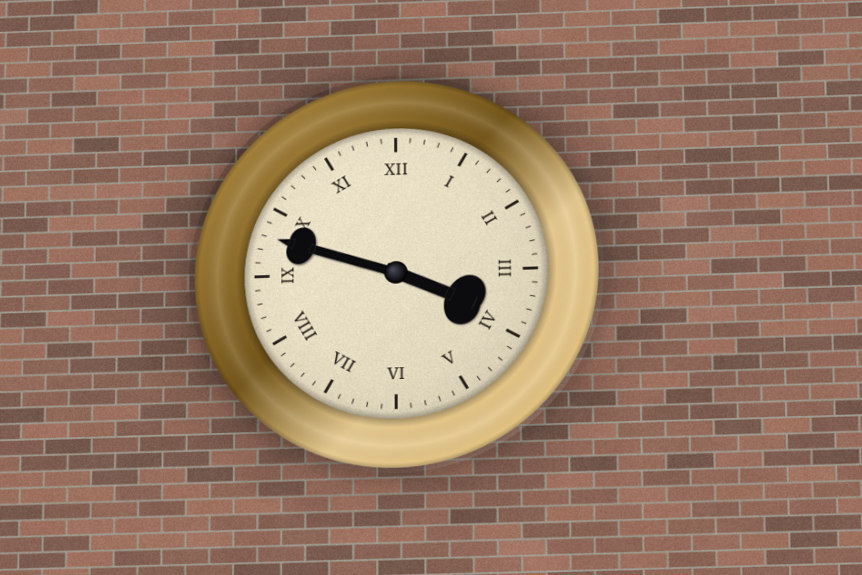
**3:48**
